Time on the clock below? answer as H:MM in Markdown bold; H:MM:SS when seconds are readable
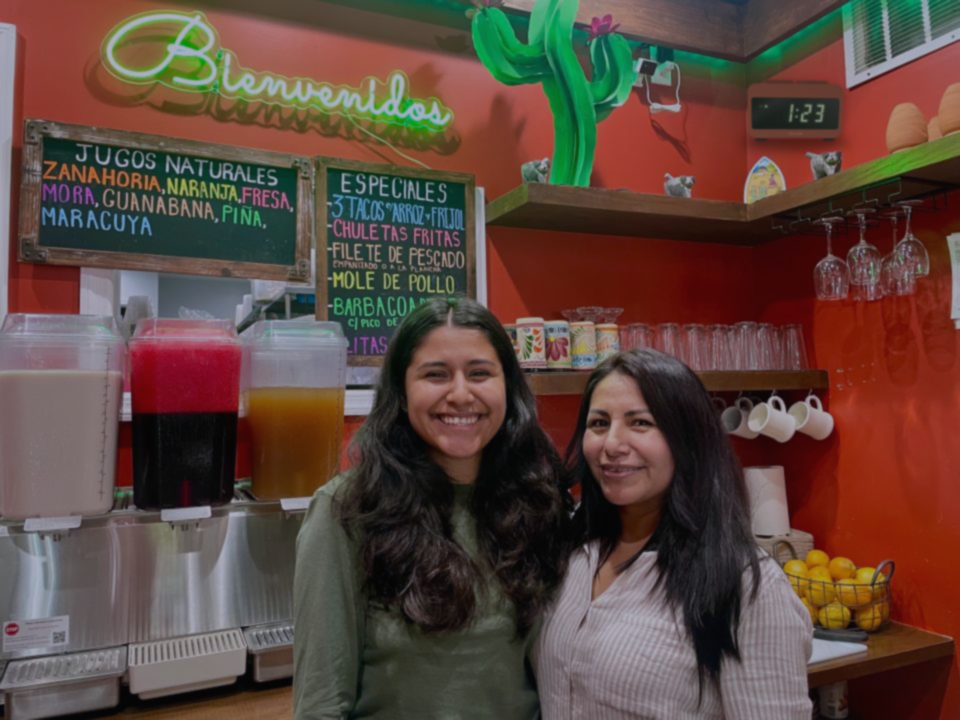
**1:23**
